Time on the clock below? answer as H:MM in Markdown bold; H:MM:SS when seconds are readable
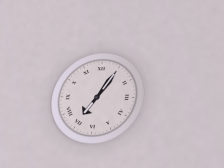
**7:05**
